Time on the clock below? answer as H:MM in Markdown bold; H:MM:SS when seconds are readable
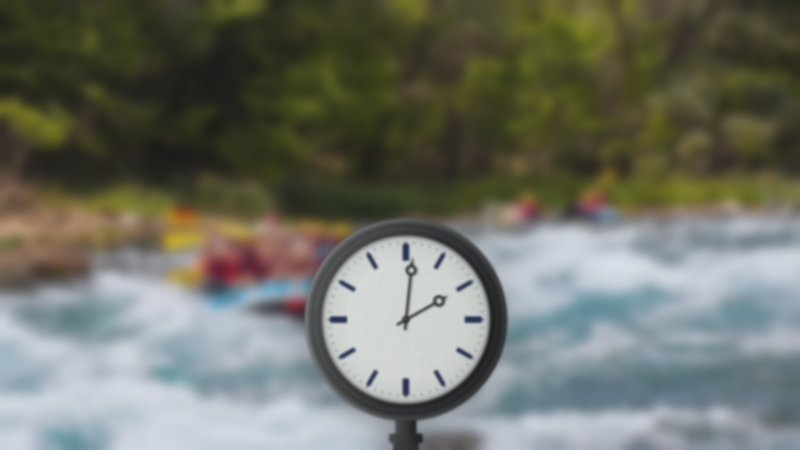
**2:01**
